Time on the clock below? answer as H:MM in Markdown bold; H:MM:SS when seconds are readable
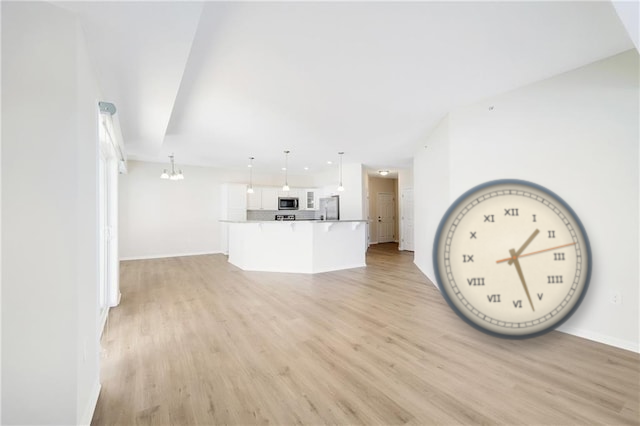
**1:27:13**
